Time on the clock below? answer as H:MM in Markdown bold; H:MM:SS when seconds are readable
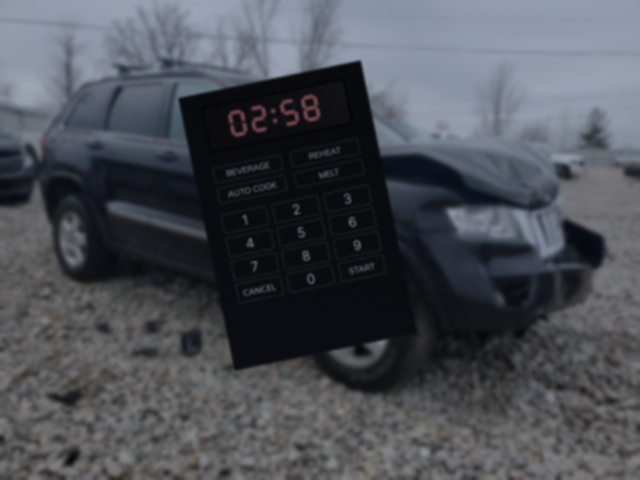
**2:58**
